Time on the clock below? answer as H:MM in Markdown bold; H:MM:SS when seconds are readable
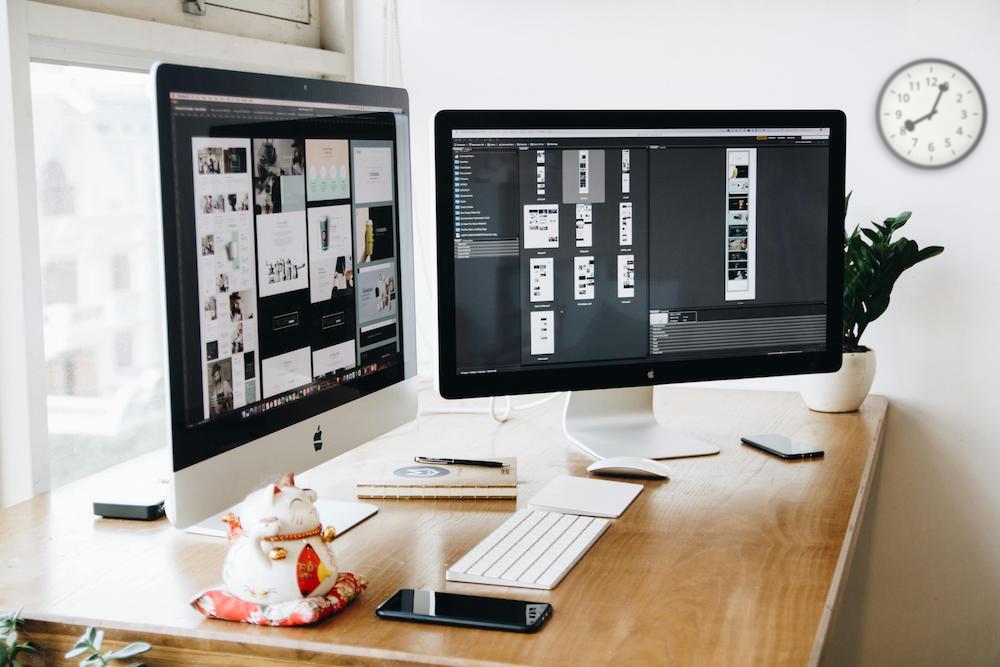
**8:04**
